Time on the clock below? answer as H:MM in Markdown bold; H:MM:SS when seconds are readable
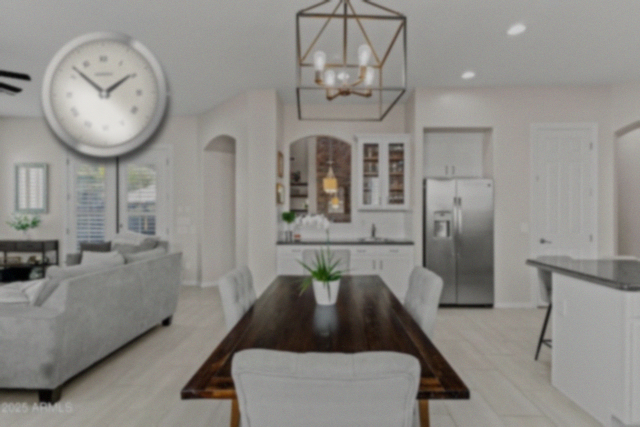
**1:52**
